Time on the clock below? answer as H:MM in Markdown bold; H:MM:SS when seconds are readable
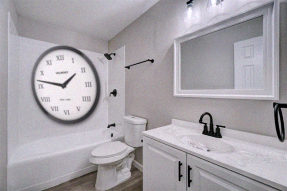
**1:47**
